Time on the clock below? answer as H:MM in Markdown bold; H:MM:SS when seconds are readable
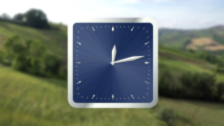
**12:13**
